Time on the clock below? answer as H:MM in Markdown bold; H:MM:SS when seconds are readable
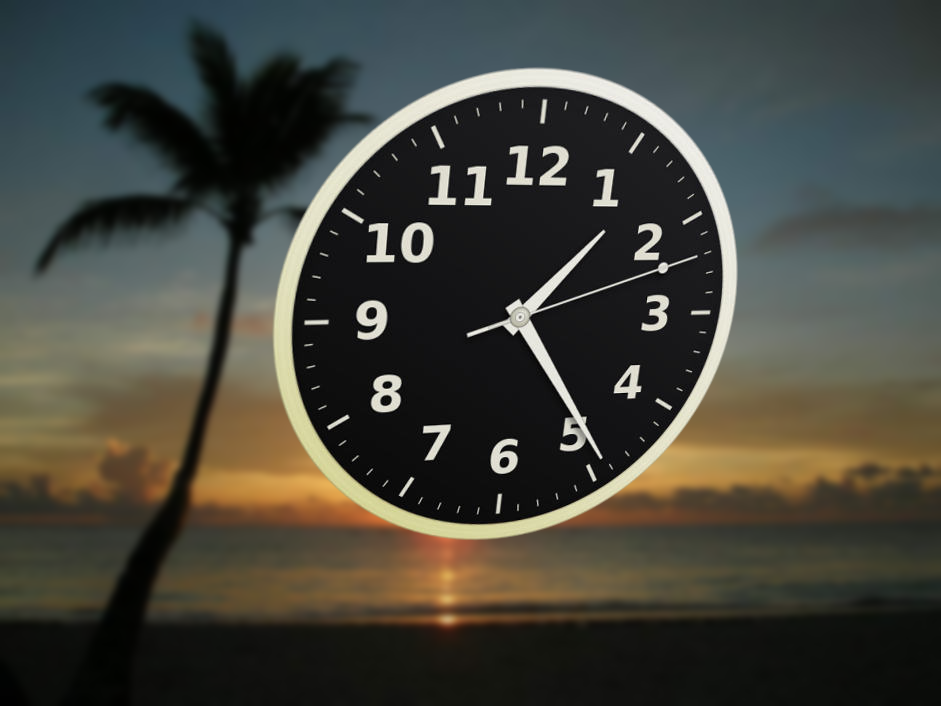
**1:24:12**
